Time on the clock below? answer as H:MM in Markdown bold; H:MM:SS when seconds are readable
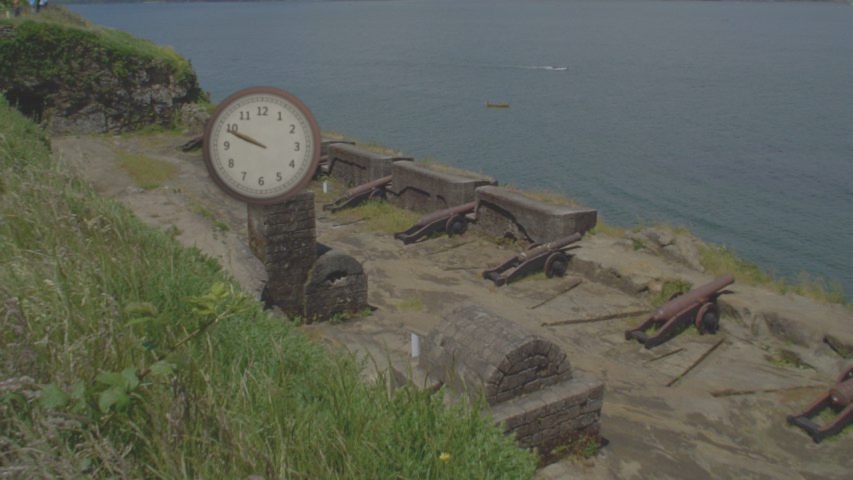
**9:49**
